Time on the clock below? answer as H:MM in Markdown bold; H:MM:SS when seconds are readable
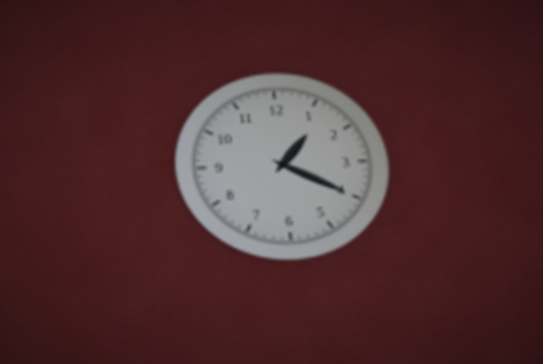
**1:20**
